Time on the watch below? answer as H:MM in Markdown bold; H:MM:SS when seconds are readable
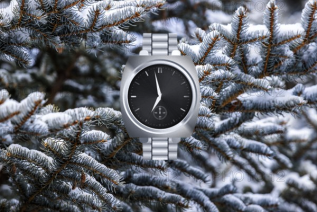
**6:58**
